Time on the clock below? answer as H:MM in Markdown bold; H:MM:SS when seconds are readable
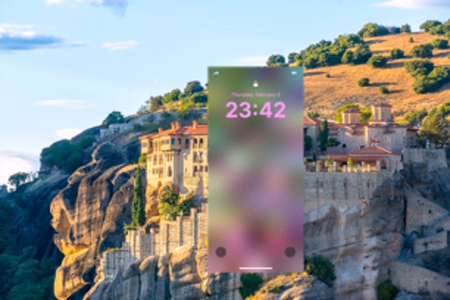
**23:42**
